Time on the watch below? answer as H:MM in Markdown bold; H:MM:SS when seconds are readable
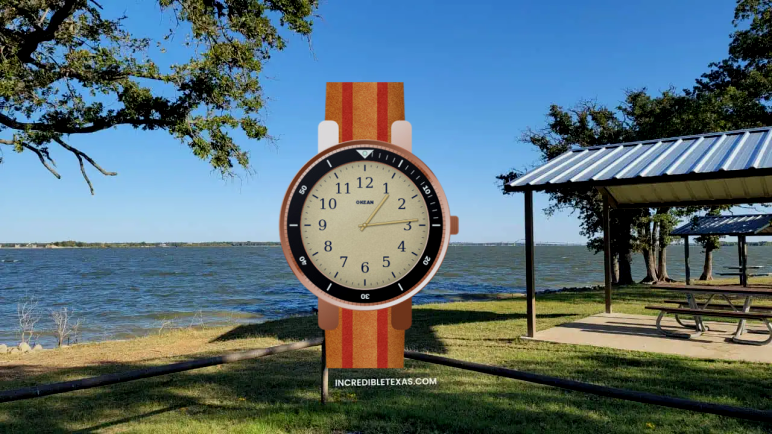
**1:14**
